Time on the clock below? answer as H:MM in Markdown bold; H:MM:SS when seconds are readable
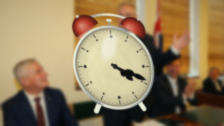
**4:19**
